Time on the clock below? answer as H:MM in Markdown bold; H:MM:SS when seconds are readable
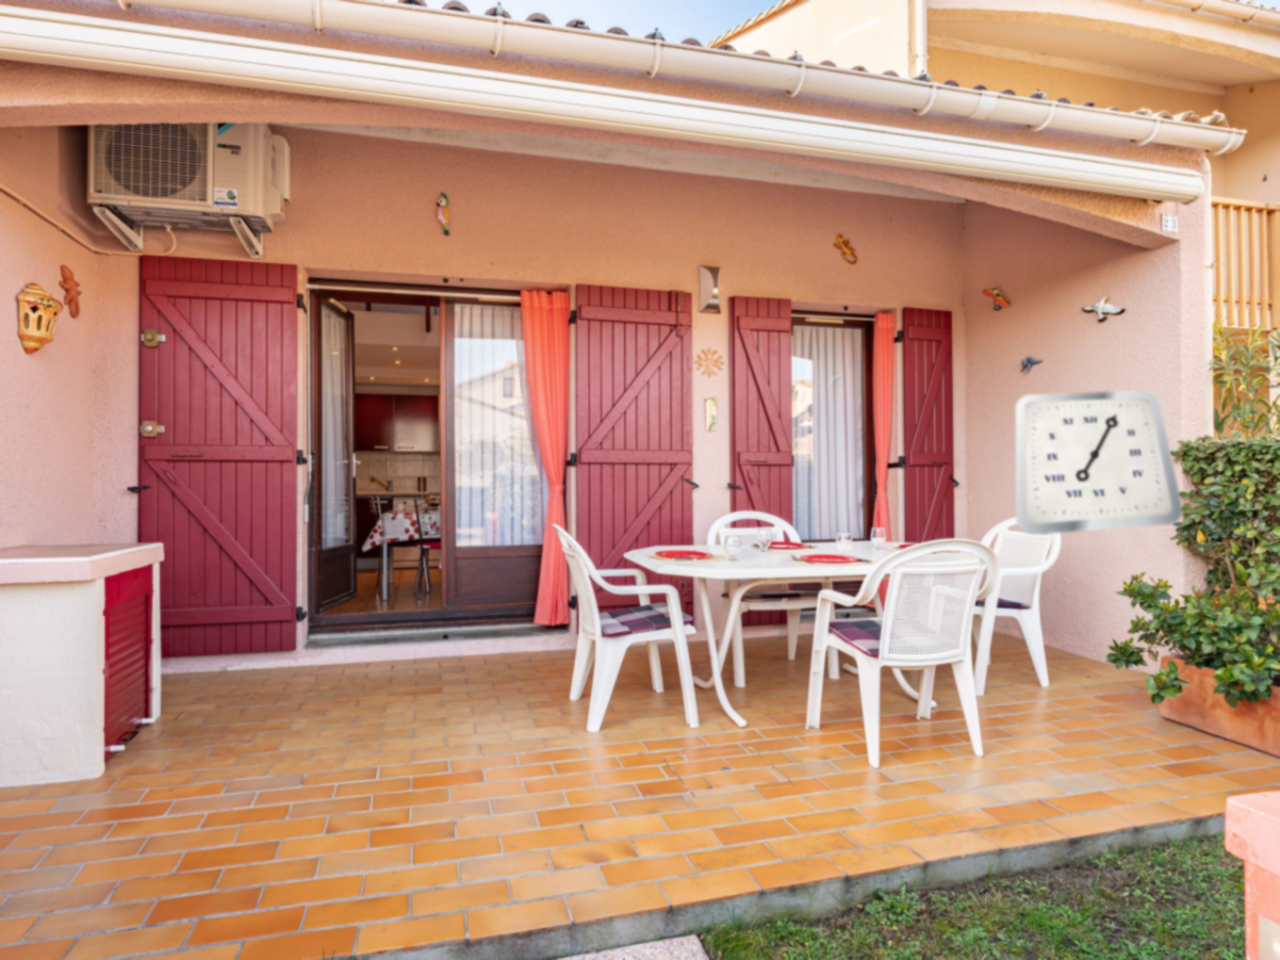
**7:05**
